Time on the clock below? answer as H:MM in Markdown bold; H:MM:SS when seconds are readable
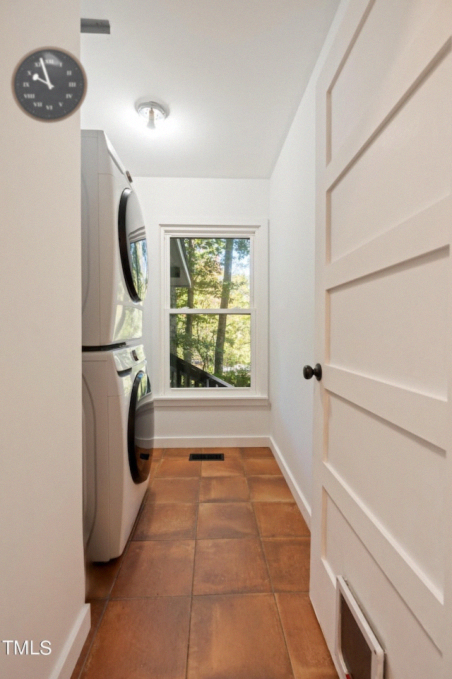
**9:57**
